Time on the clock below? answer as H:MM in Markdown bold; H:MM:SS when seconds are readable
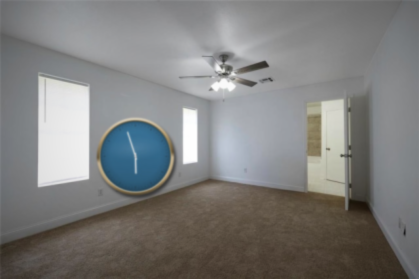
**5:57**
